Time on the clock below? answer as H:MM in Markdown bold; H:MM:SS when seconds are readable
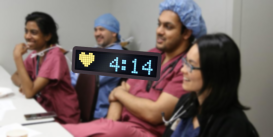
**4:14**
